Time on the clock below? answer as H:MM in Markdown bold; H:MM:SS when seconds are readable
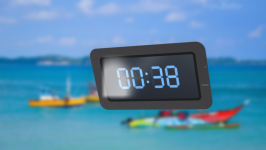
**0:38**
